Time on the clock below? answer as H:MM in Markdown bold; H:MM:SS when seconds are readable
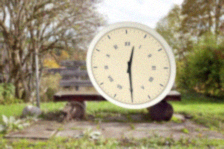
**12:30**
